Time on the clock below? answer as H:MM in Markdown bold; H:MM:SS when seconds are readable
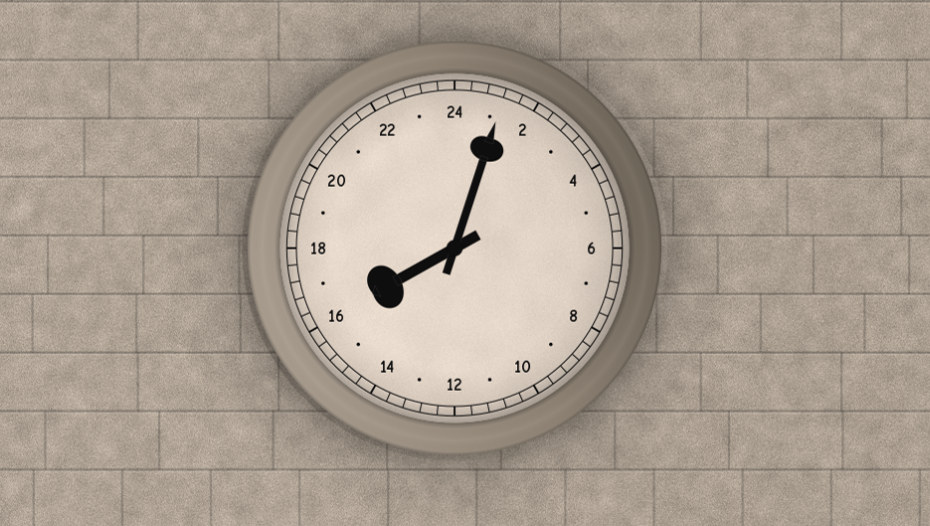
**16:03**
